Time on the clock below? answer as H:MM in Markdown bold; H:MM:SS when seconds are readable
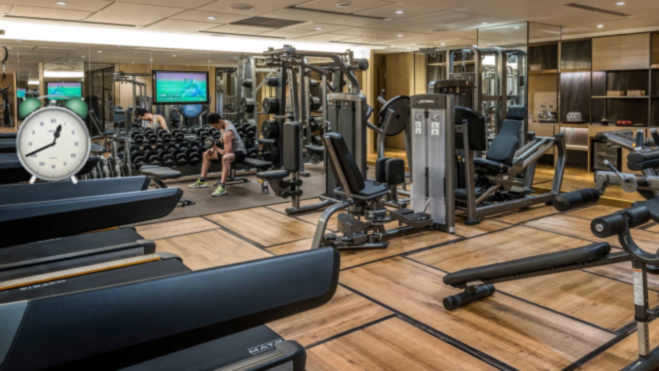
**12:41**
